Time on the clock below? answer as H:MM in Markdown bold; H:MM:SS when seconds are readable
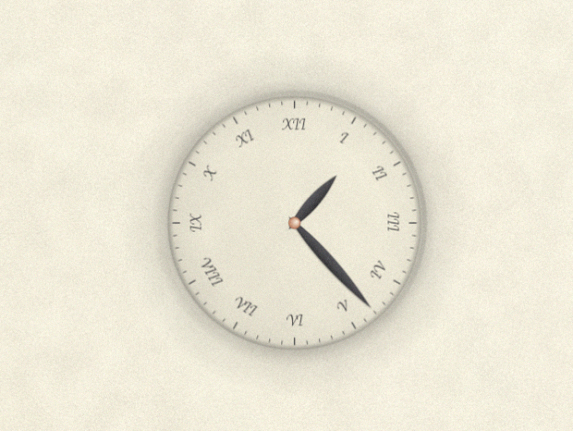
**1:23**
